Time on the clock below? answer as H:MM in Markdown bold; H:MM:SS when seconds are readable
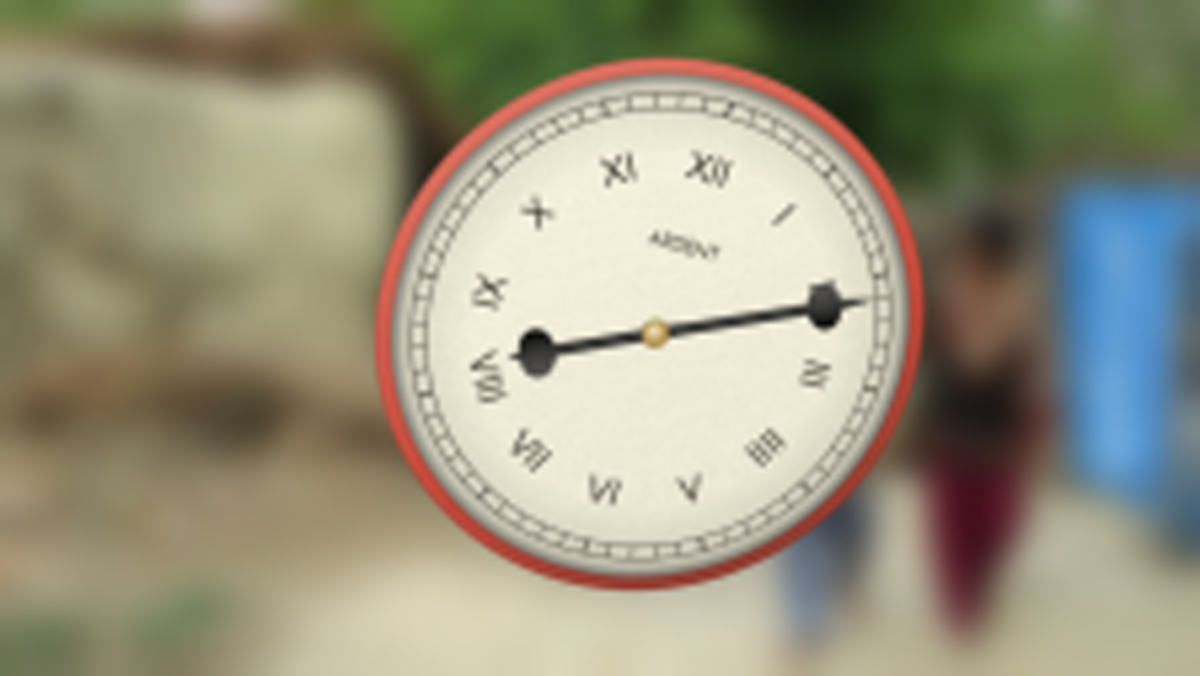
**8:11**
